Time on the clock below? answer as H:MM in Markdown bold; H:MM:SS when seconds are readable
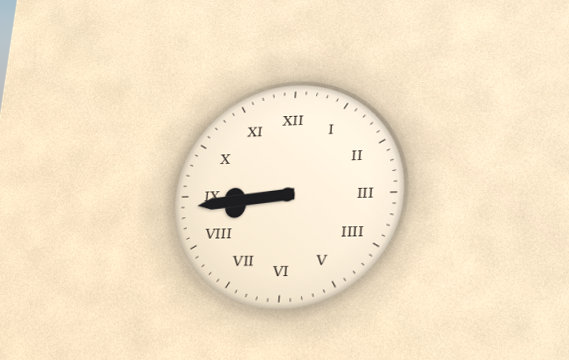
**8:44**
